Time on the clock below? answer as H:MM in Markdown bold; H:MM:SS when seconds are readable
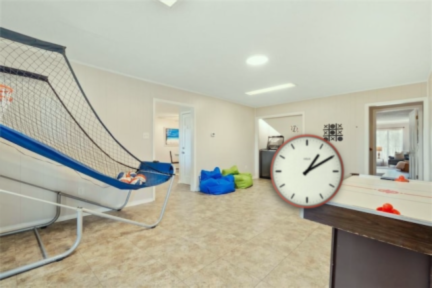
**1:10**
